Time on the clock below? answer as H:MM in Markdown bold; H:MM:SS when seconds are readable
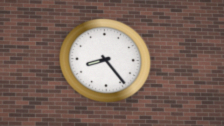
**8:24**
